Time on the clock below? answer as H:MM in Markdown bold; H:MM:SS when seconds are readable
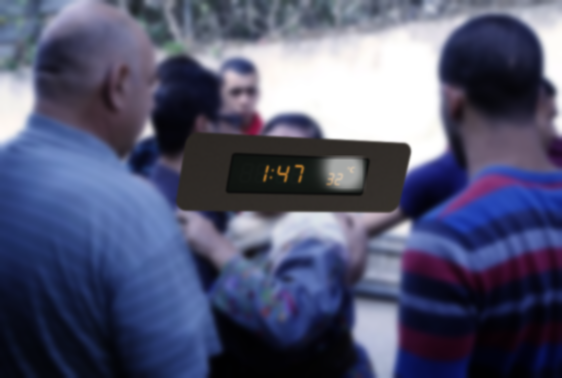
**1:47**
